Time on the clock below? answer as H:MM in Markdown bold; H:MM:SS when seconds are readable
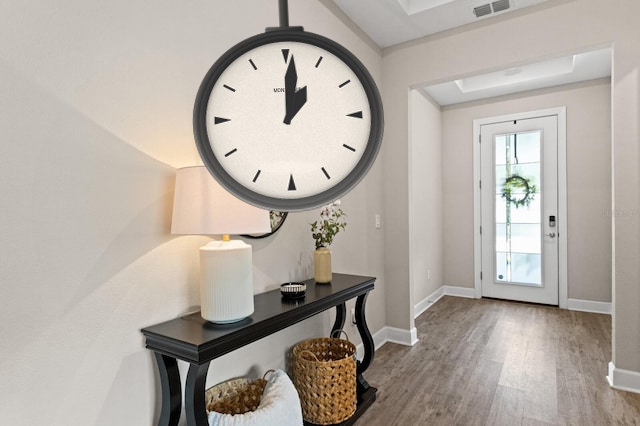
**1:01**
